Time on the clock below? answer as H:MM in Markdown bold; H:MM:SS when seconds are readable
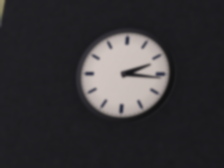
**2:16**
